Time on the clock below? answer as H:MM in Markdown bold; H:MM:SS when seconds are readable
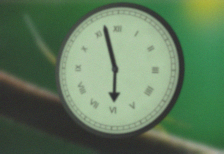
**5:57**
